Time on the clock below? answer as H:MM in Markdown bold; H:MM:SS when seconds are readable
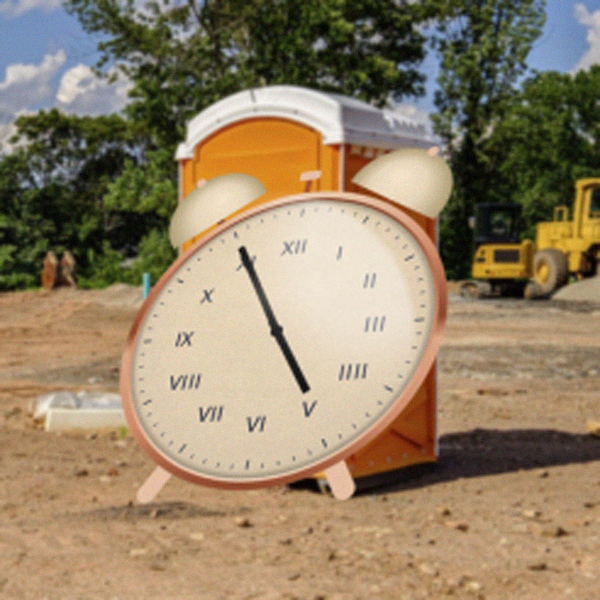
**4:55**
